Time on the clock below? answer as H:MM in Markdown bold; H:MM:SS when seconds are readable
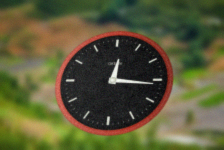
**12:16**
